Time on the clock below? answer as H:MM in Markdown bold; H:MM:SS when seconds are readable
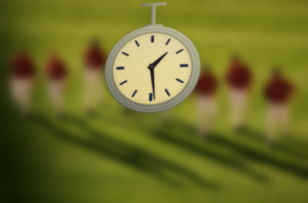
**1:29**
